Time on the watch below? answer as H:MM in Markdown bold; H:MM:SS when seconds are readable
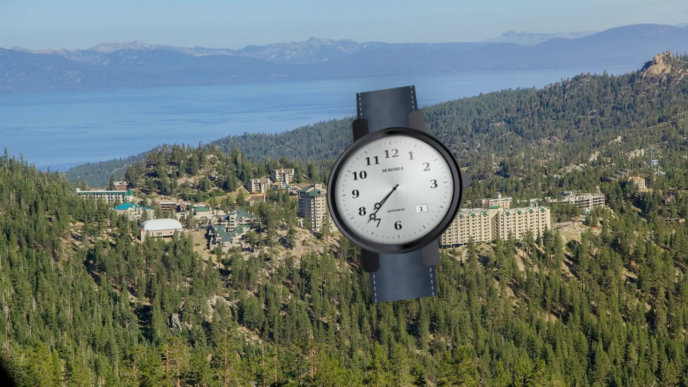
**7:37**
